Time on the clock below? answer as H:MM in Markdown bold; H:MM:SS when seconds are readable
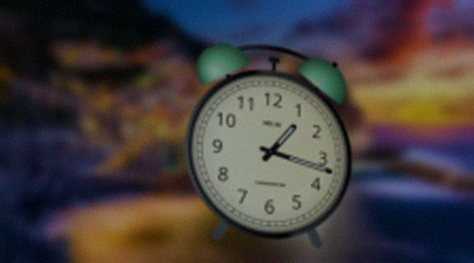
**1:17**
